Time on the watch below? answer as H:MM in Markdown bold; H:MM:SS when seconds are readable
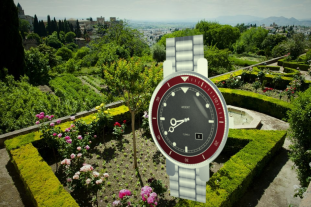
**8:40**
